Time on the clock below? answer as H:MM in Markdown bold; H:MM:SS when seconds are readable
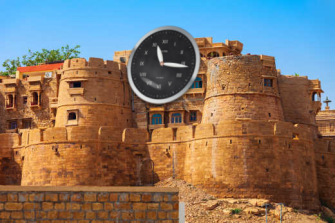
**11:16**
